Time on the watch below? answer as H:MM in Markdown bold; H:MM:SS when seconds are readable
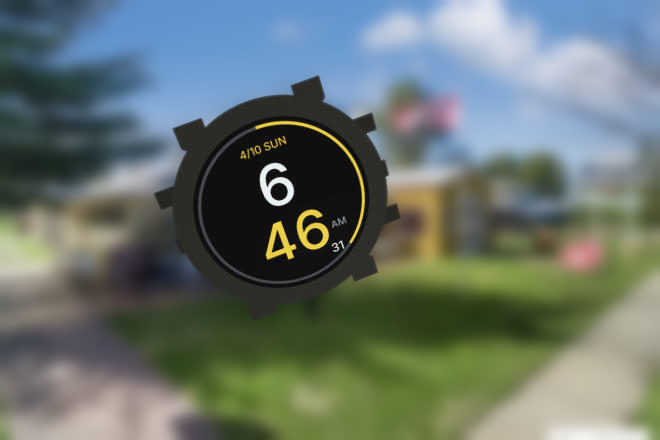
**6:46:31**
